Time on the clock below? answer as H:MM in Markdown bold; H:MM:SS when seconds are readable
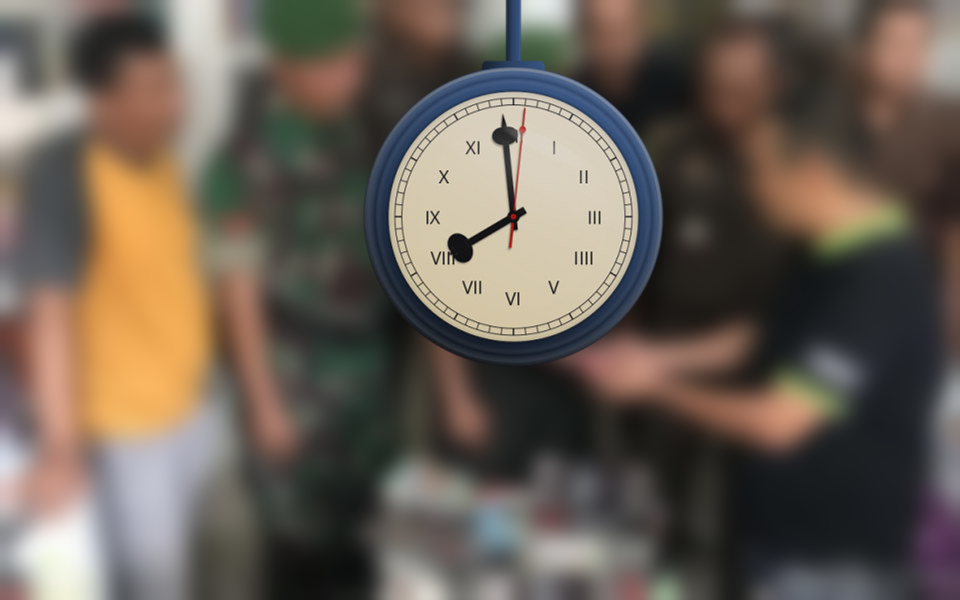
**7:59:01**
